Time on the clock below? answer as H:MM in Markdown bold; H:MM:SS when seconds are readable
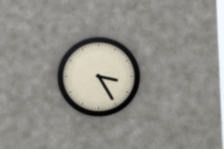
**3:25**
